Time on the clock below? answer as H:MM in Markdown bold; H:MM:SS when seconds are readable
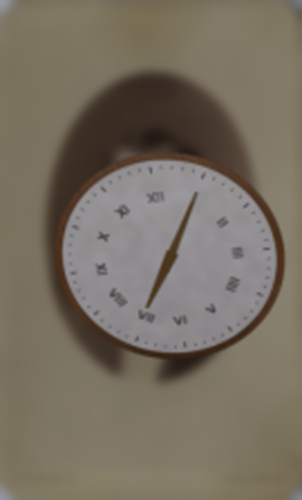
**7:05**
